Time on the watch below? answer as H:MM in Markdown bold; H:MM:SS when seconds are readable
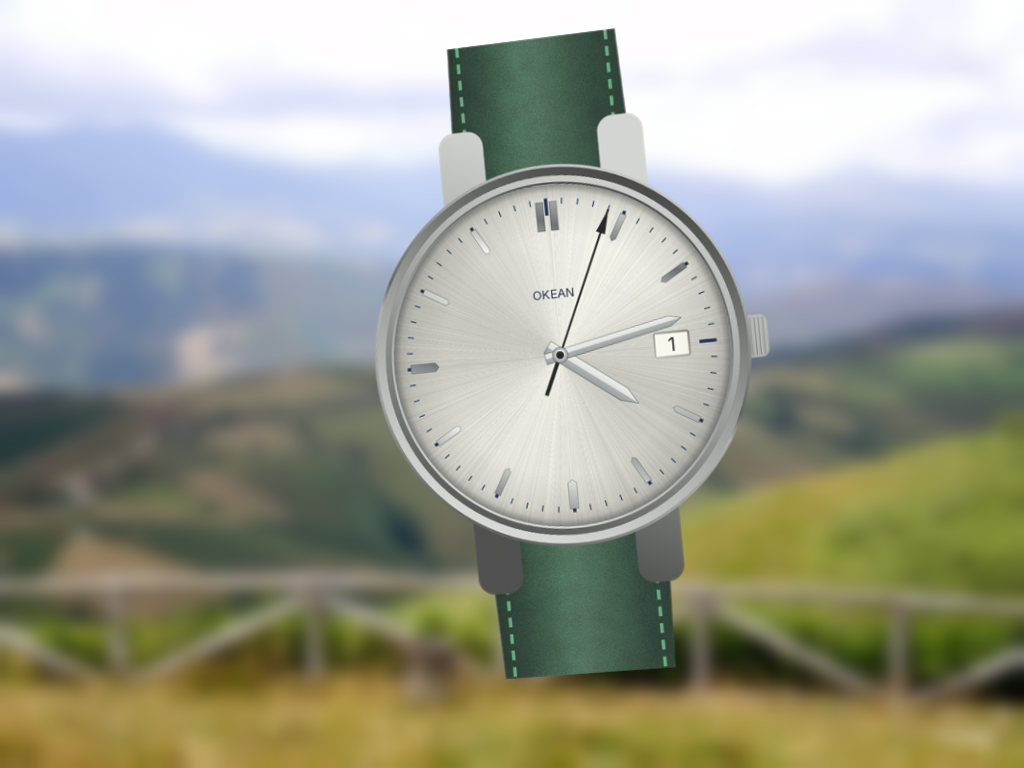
**4:13:04**
